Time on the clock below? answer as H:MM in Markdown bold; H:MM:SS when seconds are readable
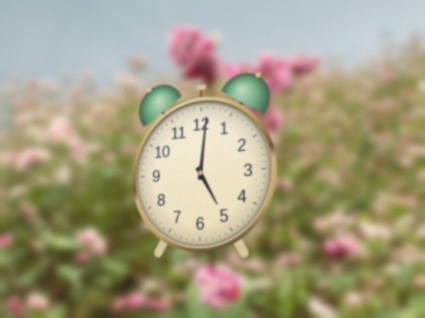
**5:01**
